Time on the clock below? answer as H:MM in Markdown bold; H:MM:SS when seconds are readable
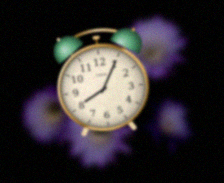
**8:05**
